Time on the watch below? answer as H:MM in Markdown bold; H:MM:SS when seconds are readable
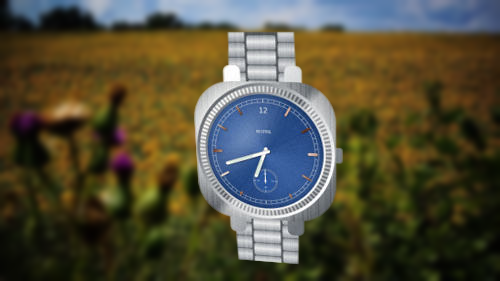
**6:42**
